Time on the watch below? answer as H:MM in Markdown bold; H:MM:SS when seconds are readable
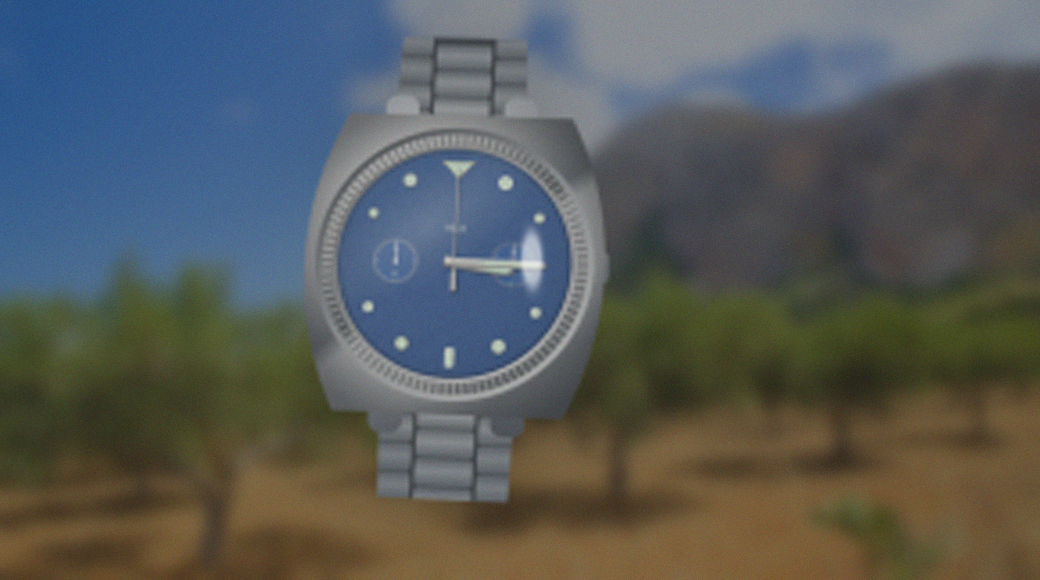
**3:15**
